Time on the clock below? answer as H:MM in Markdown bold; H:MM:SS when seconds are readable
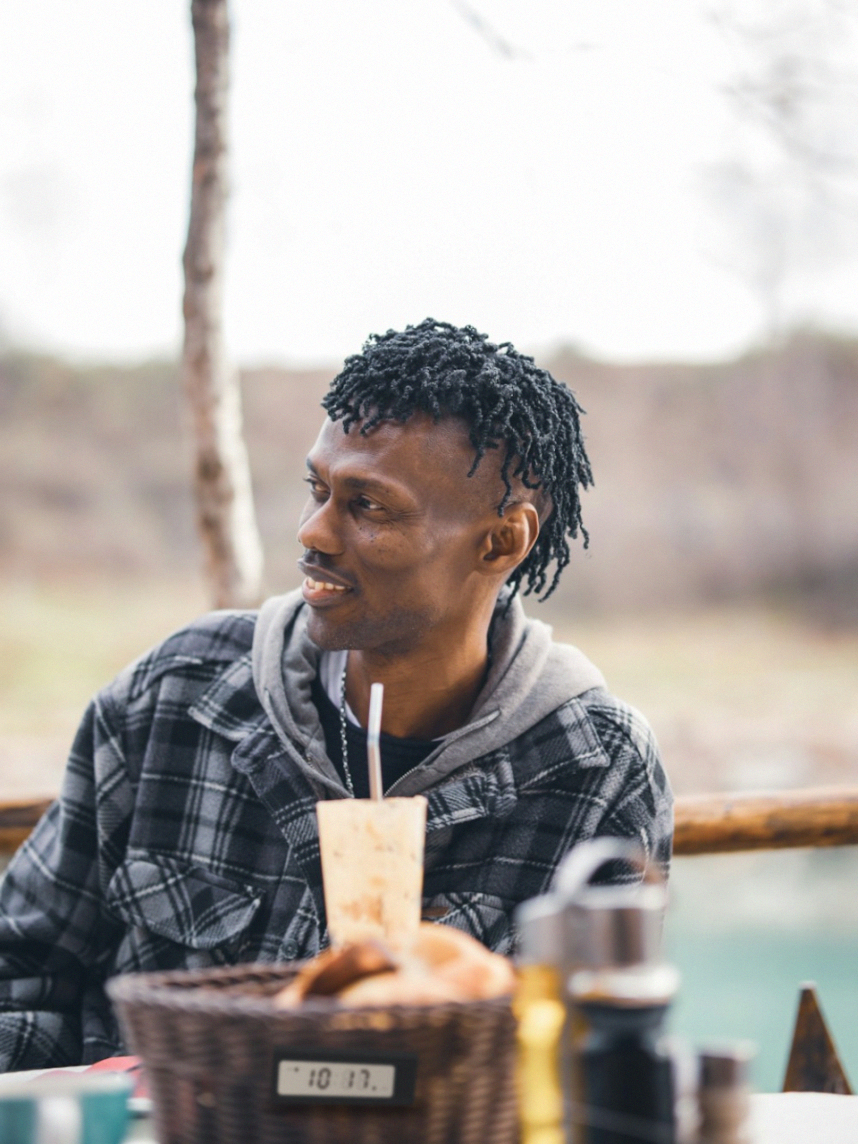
**10:17**
